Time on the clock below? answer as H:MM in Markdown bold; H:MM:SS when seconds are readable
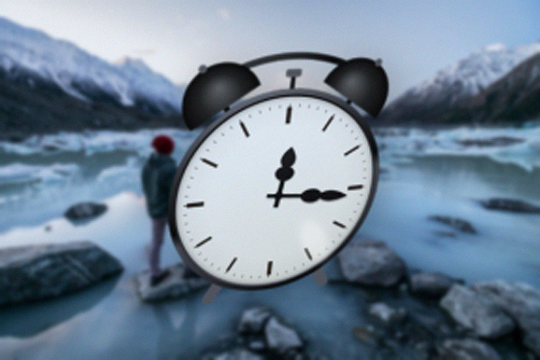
**12:16**
